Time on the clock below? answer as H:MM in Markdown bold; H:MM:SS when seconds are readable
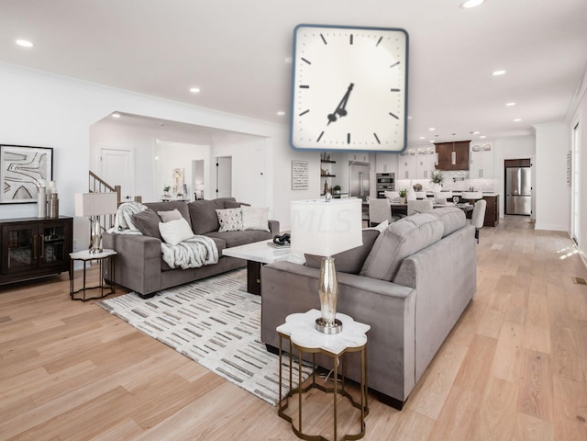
**6:35**
